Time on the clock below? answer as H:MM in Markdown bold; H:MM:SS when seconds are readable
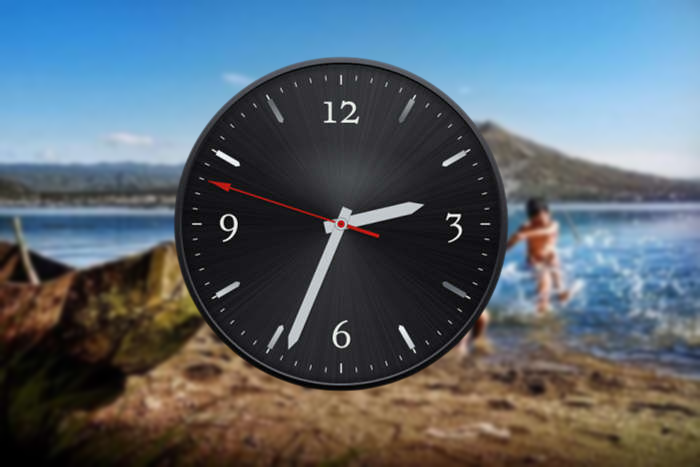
**2:33:48**
